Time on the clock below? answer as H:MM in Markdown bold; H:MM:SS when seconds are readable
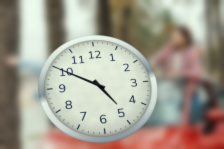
**4:50**
